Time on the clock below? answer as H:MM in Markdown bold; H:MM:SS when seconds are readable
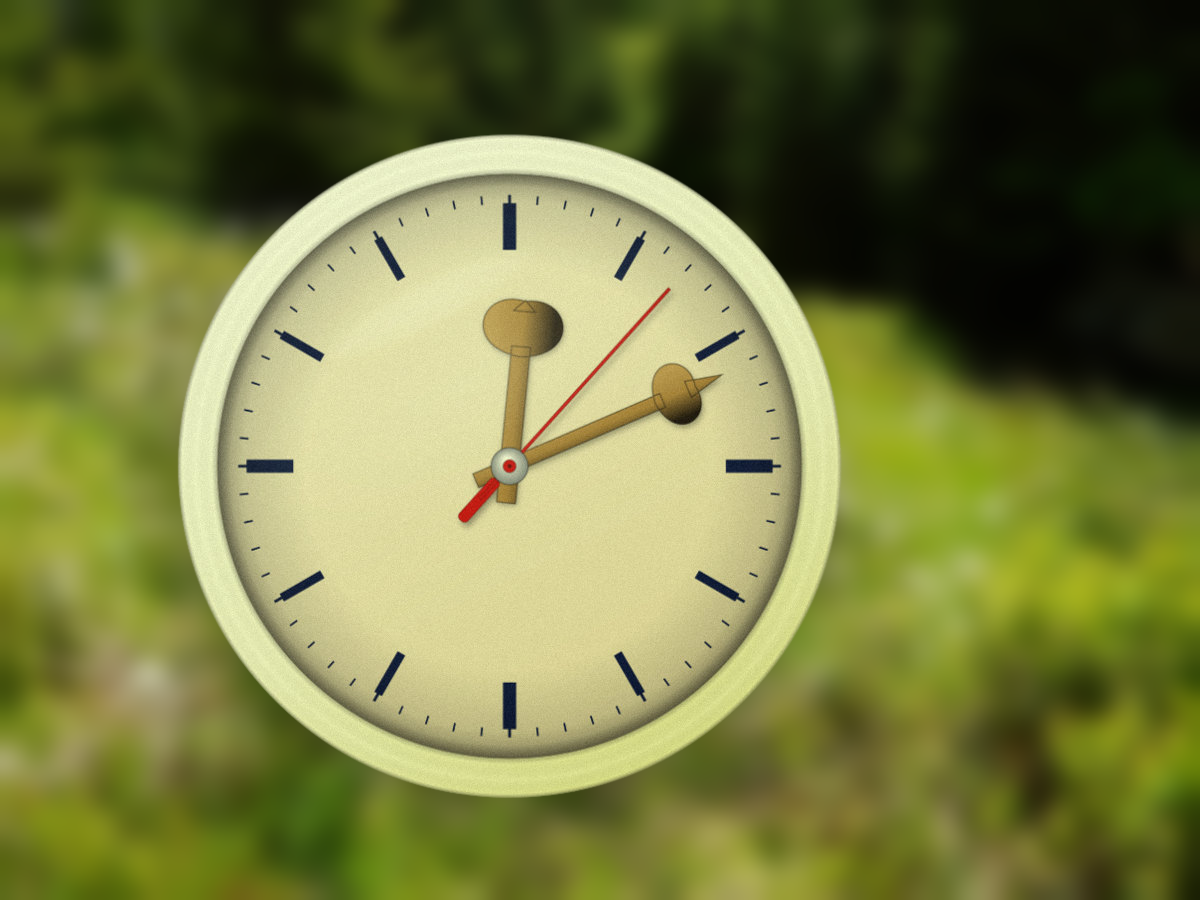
**12:11:07**
